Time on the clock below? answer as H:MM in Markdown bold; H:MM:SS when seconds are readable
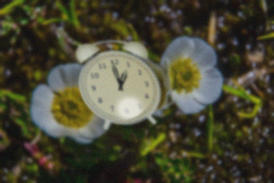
**12:59**
